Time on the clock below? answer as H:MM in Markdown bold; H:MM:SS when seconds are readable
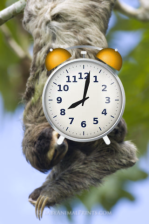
**8:02**
